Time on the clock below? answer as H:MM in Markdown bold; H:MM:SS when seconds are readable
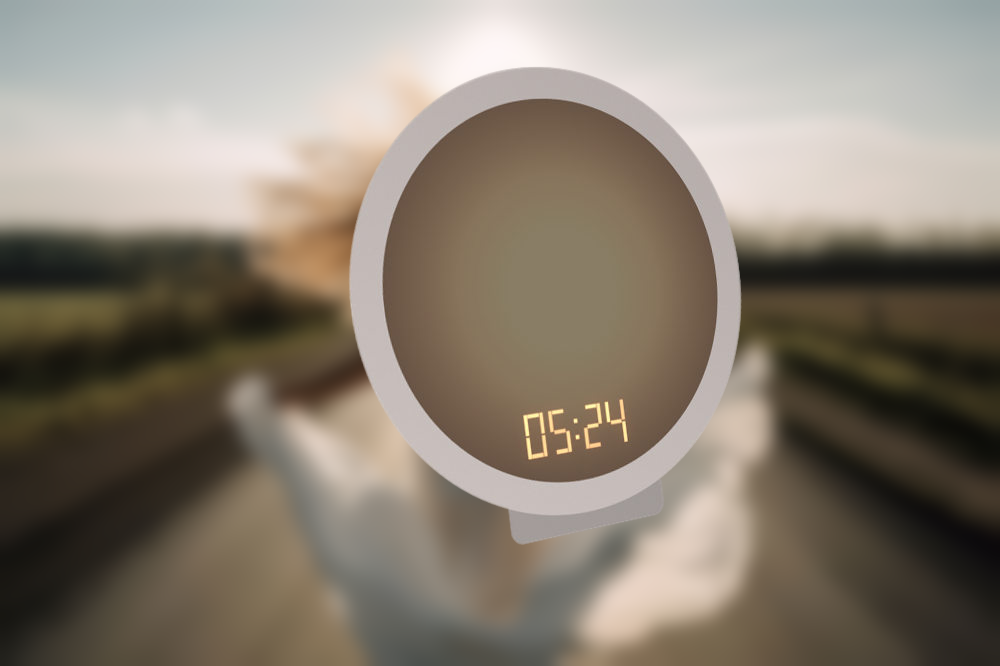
**5:24**
